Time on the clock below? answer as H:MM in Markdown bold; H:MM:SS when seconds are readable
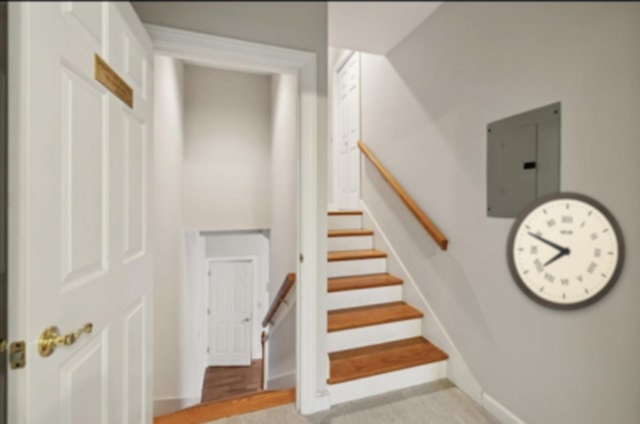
**7:49**
